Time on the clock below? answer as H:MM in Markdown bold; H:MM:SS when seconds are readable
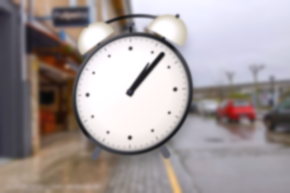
**1:07**
